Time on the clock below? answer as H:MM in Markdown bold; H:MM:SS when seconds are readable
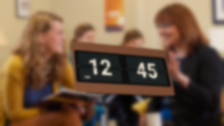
**12:45**
